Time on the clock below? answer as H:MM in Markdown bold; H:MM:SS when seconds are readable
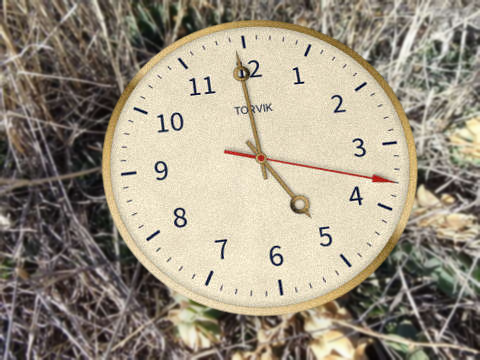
**4:59:18**
